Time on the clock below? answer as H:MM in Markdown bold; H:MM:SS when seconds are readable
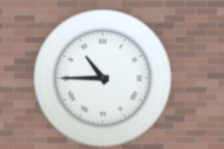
**10:45**
